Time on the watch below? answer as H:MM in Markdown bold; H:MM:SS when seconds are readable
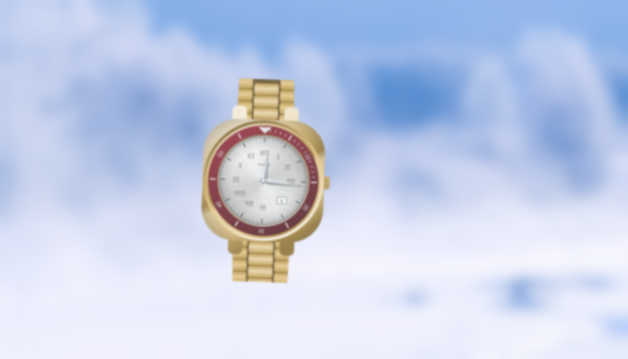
**12:16**
